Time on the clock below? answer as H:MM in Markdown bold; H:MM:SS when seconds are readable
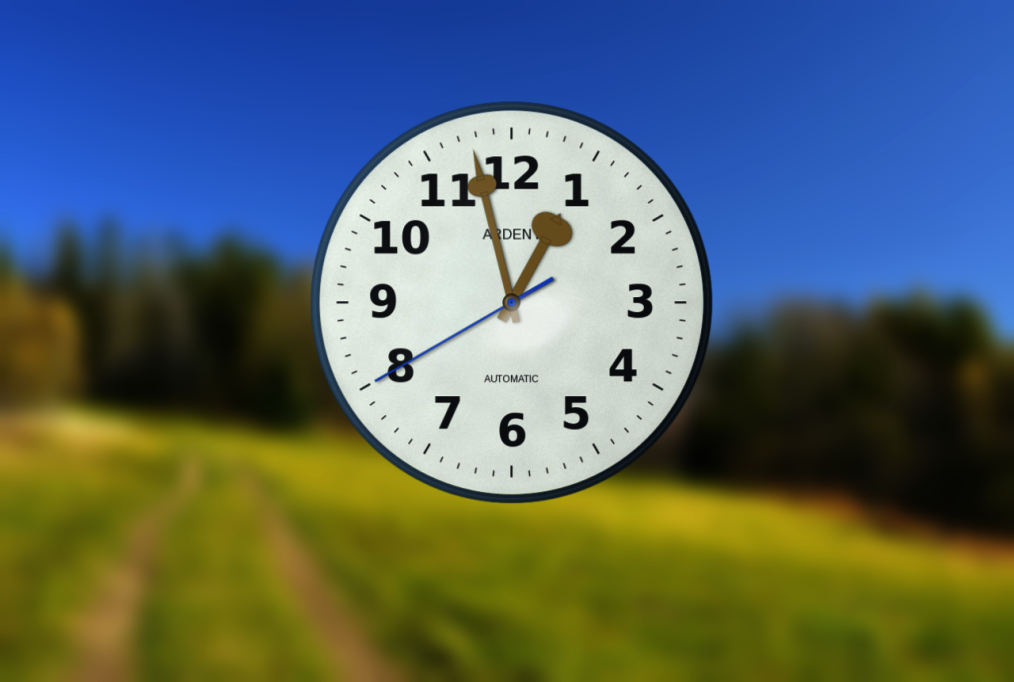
**12:57:40**
